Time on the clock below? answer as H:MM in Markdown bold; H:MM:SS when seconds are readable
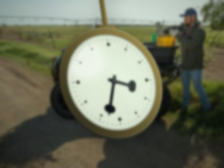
**3:33**
